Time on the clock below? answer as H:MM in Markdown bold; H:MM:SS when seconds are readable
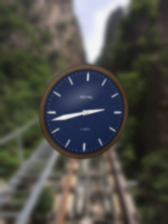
**2:43**
